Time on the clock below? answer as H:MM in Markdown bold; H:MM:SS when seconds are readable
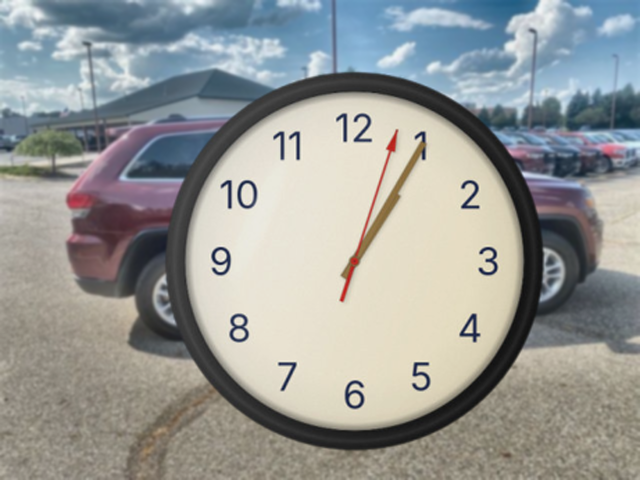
**1:05:03**
